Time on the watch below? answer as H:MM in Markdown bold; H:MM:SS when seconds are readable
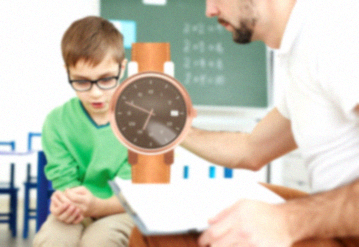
**6:49**
